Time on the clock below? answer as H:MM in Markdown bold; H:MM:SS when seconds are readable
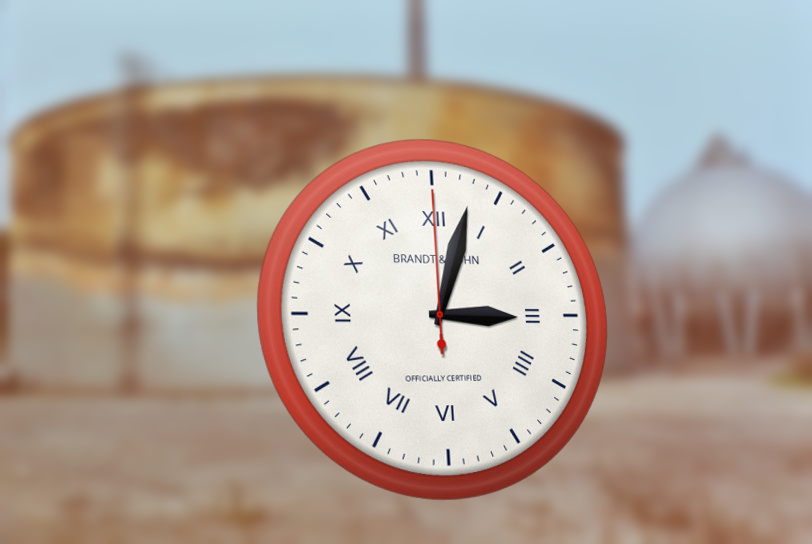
**3:03:00**
